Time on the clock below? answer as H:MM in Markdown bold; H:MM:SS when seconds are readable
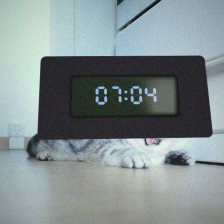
**7:04**
